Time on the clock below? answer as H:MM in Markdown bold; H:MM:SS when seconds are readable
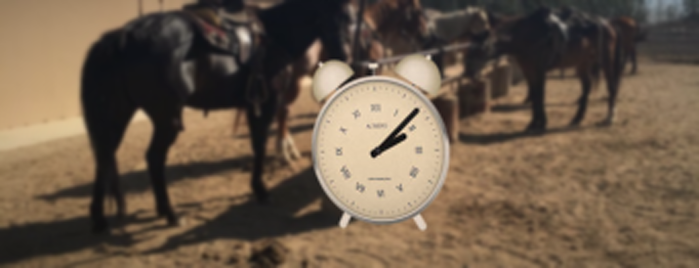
**2:08**
